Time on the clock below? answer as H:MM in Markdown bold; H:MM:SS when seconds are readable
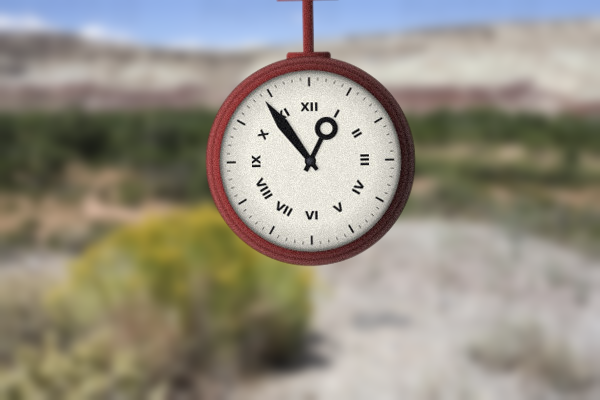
**12:54**
